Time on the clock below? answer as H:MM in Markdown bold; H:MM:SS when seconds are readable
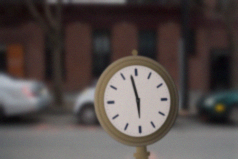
**5:58**
